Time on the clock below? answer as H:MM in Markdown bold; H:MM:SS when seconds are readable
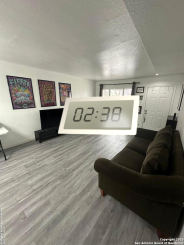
**2:38**
